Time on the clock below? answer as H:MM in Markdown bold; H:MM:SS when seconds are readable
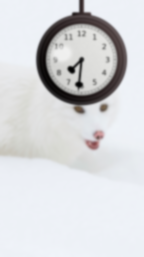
**7:31**
